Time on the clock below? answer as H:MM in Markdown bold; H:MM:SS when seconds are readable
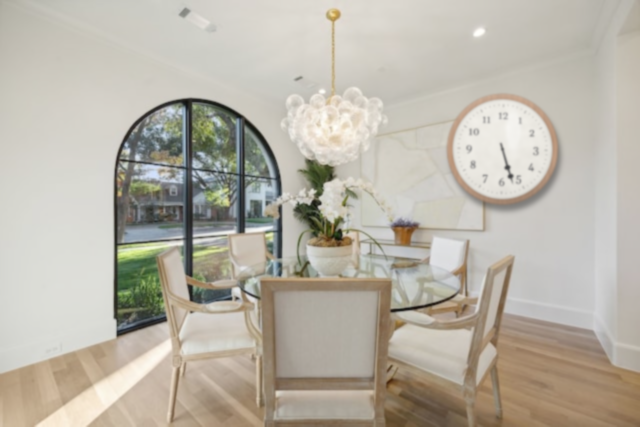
**5:27**
